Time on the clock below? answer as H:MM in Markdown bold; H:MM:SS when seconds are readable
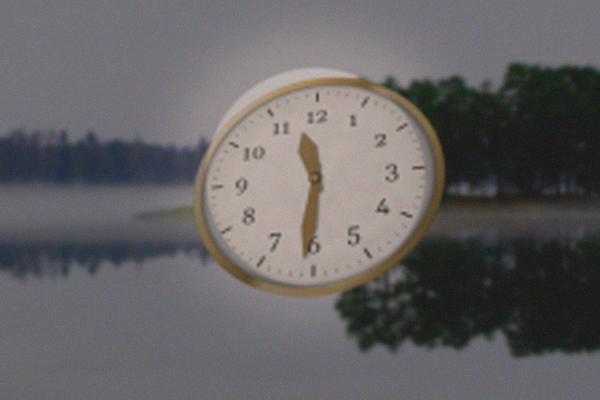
**11:31**
